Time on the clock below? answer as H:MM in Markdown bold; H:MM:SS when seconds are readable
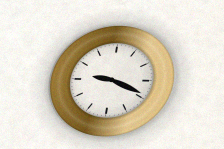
**9:19**
